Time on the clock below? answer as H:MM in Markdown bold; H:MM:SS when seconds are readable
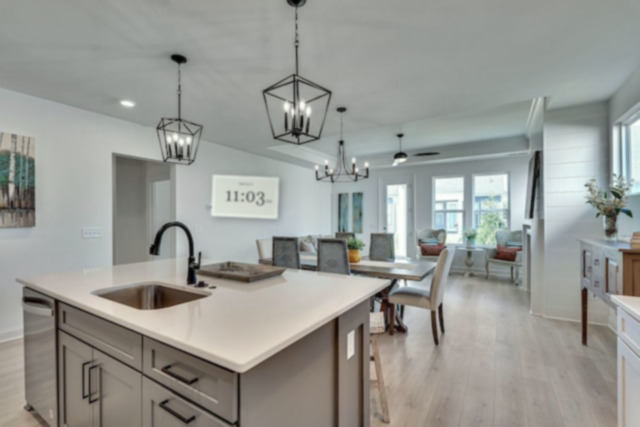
**11:03**
